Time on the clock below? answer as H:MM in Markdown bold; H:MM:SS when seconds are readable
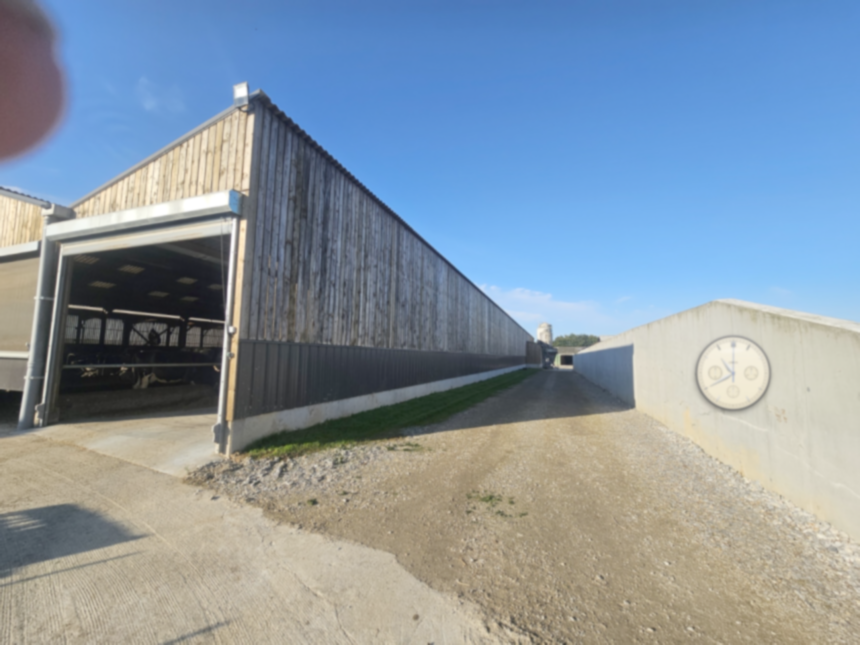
**10:40**
